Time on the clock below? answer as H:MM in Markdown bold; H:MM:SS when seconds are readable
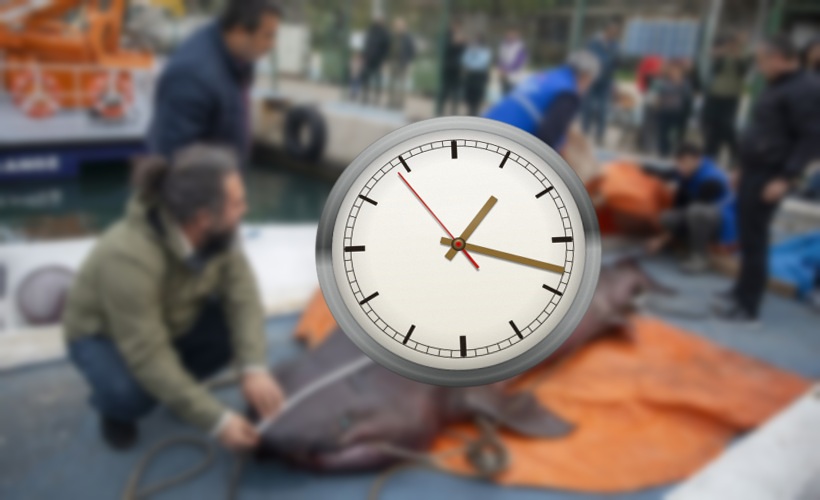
**1:17:54**
